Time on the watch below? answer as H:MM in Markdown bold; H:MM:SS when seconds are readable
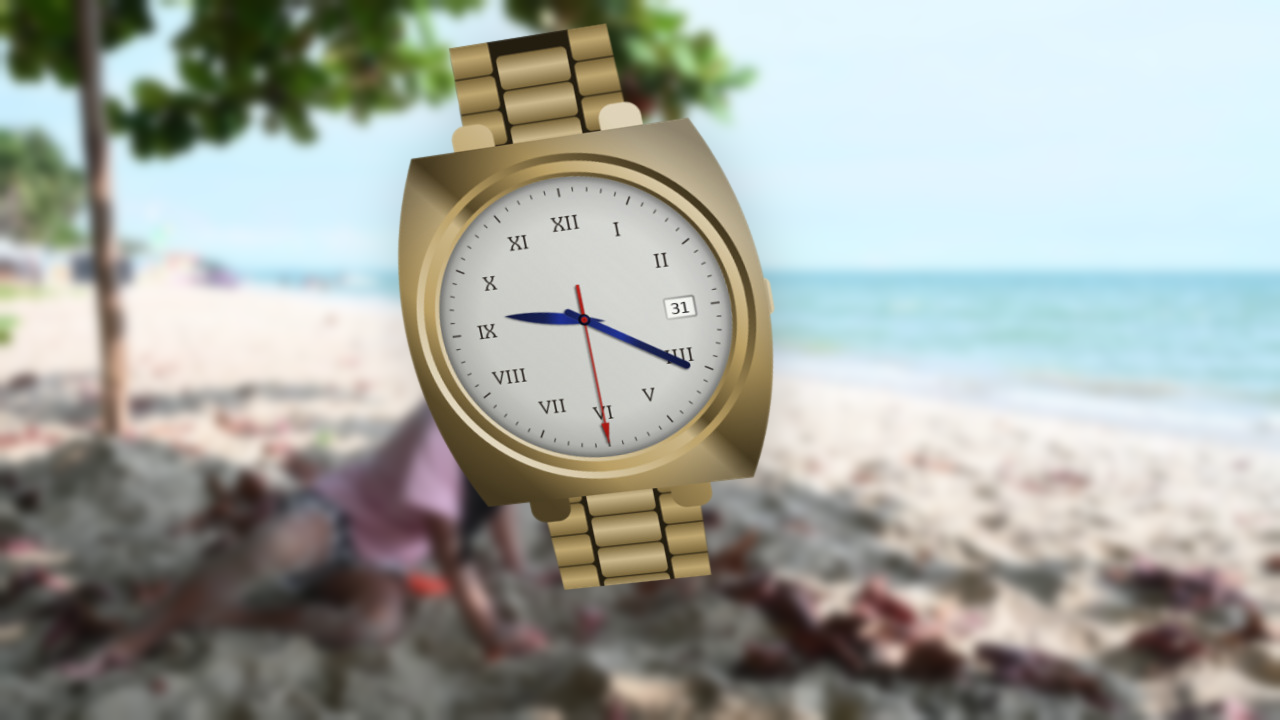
**9:20:30**
